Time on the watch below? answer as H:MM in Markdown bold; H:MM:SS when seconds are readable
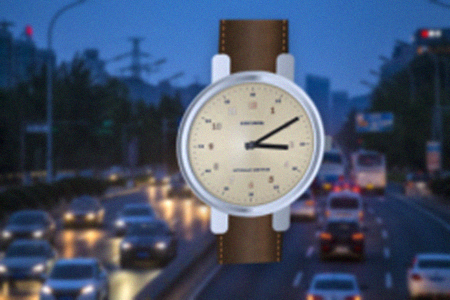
**3:10**
